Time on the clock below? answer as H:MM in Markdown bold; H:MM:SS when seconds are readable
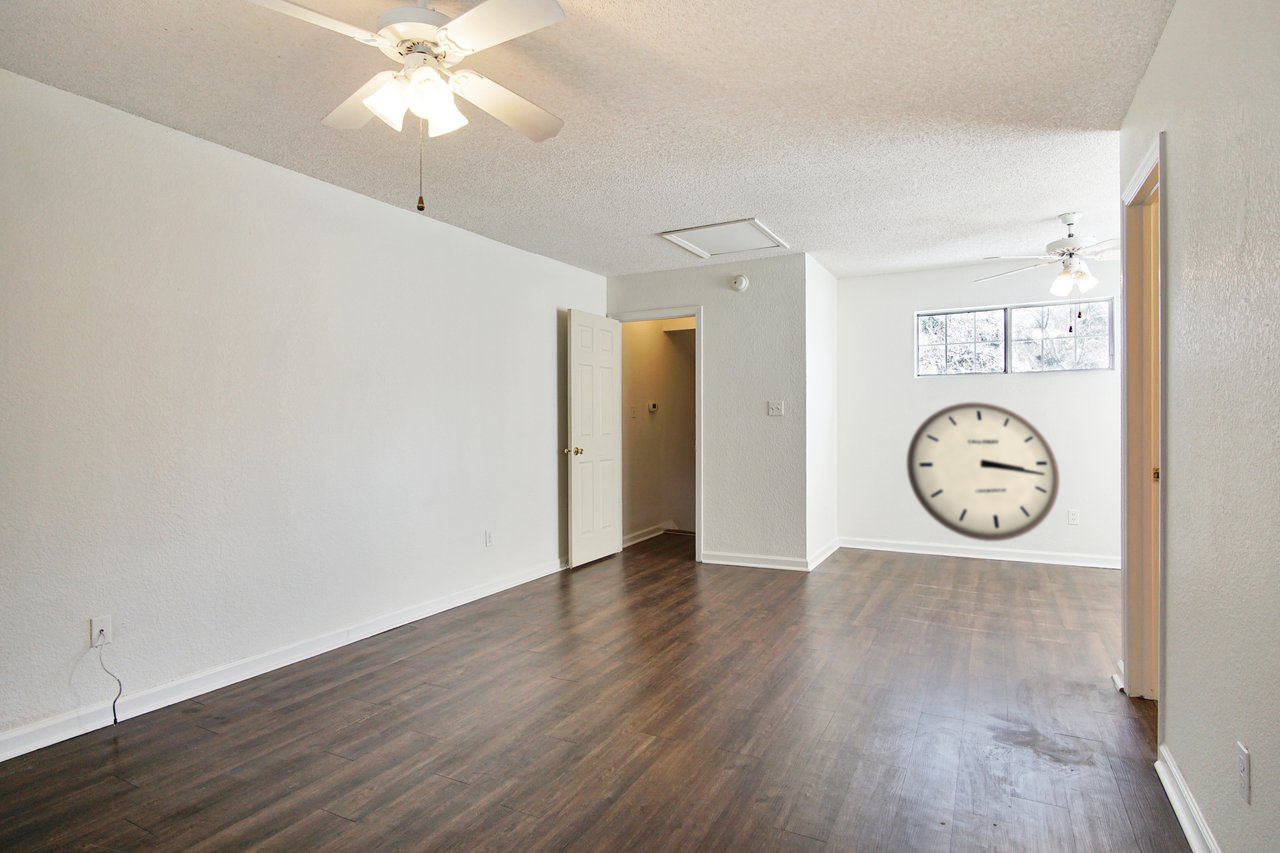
**3:17**
